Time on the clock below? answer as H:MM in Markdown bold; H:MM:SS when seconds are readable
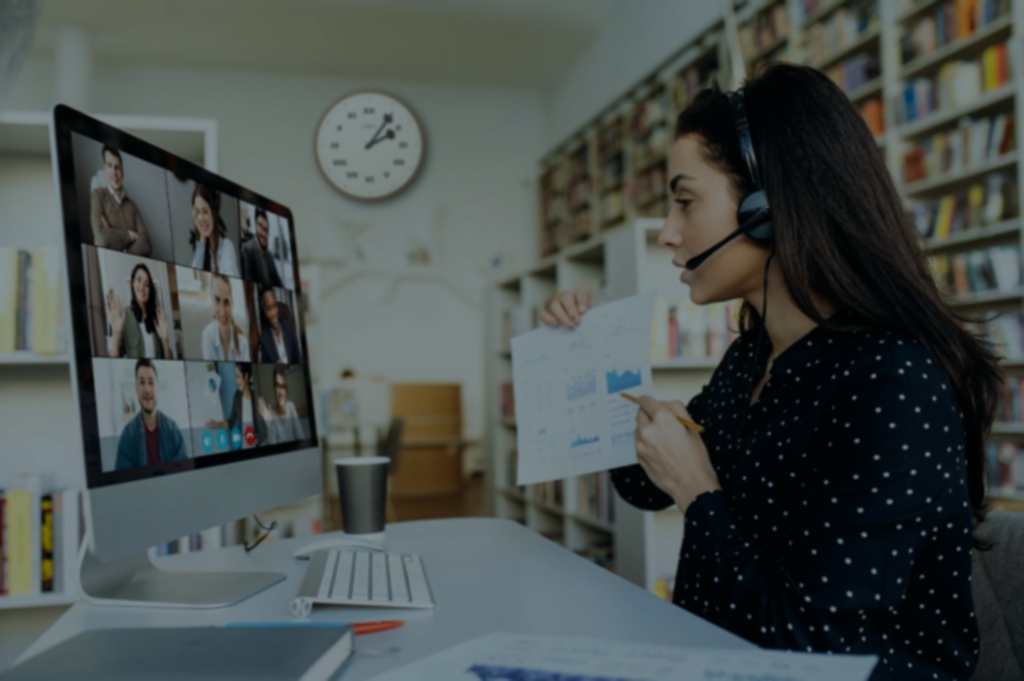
**2:06**
